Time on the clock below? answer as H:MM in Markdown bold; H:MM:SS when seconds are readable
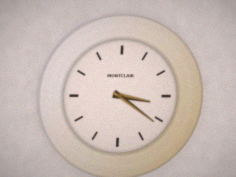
**3:21**
